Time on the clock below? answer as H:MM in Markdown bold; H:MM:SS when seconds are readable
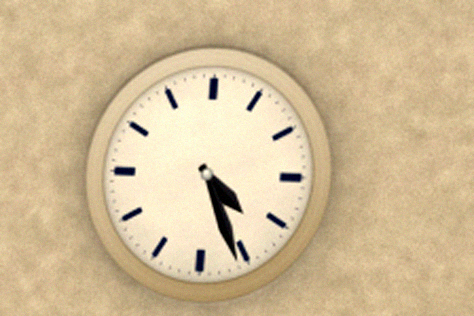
**4:26**
